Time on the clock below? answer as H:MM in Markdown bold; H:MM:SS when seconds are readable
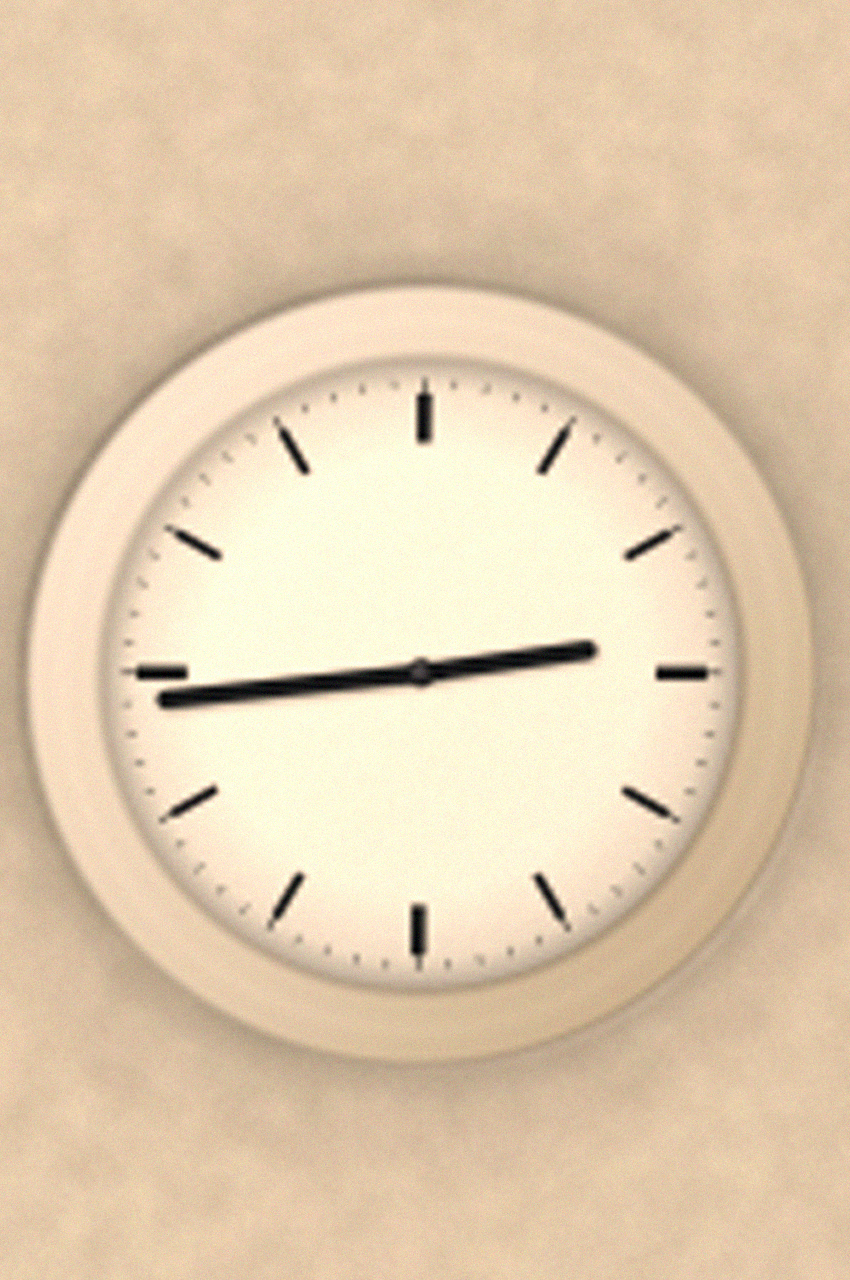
**2:44**
